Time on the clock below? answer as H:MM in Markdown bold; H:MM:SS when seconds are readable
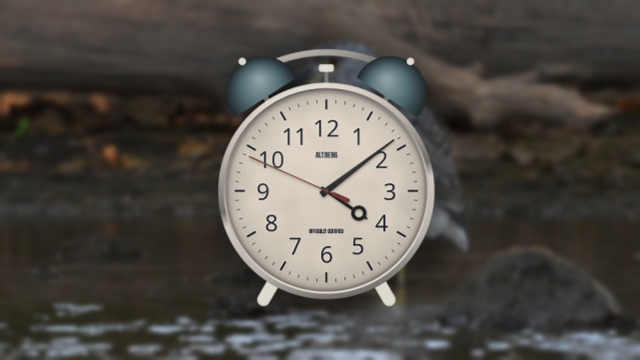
**4:08:49**
